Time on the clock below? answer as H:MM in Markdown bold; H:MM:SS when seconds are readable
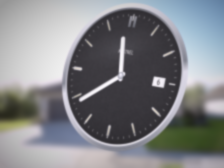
**11:39**
